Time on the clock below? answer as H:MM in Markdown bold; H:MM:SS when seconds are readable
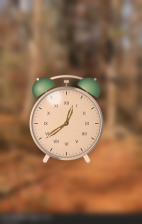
**12:39**
